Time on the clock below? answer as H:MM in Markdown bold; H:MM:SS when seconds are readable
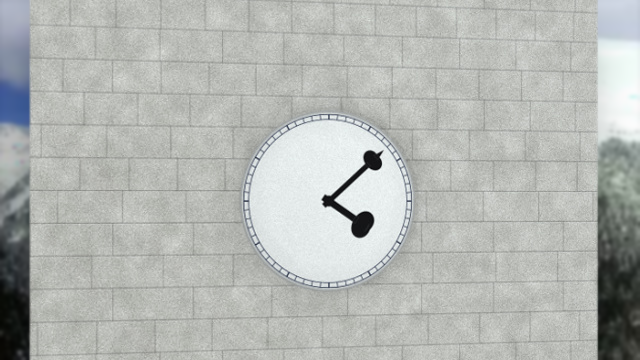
**4:08**
